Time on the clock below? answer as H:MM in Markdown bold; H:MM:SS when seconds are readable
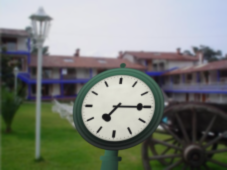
**7:15**
